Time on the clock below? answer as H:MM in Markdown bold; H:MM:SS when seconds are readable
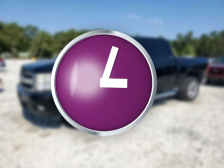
**3:03**
